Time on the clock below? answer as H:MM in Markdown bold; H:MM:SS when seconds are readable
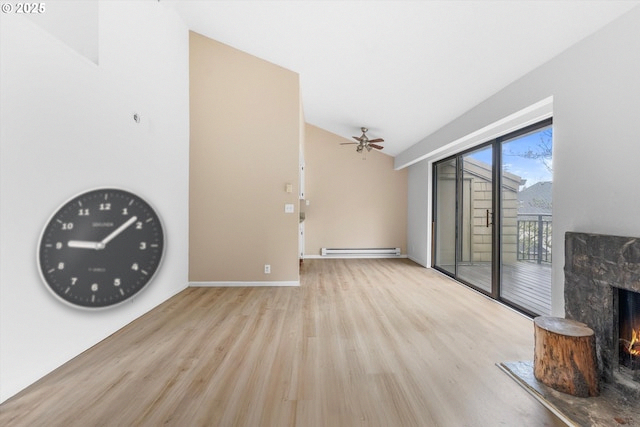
**9:08**
